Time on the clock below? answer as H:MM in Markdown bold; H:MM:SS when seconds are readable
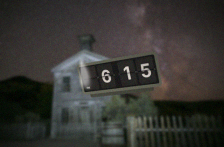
**6:15**
